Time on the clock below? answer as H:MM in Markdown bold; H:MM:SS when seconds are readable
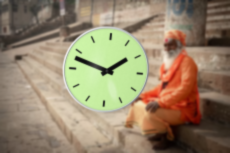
**1:48**
